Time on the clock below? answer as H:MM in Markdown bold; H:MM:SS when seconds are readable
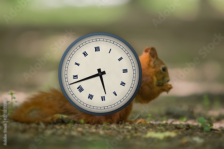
**5:43**
